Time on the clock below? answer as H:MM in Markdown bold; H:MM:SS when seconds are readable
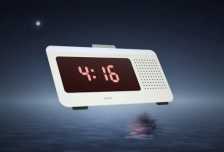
**4:16**
